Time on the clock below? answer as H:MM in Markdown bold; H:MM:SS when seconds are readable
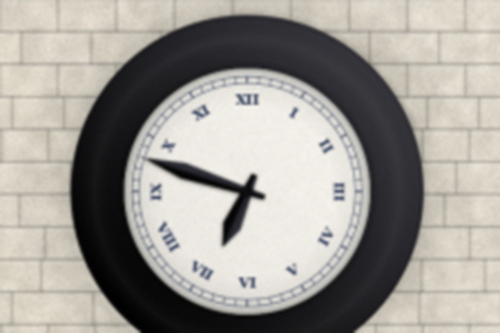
**6:48**
